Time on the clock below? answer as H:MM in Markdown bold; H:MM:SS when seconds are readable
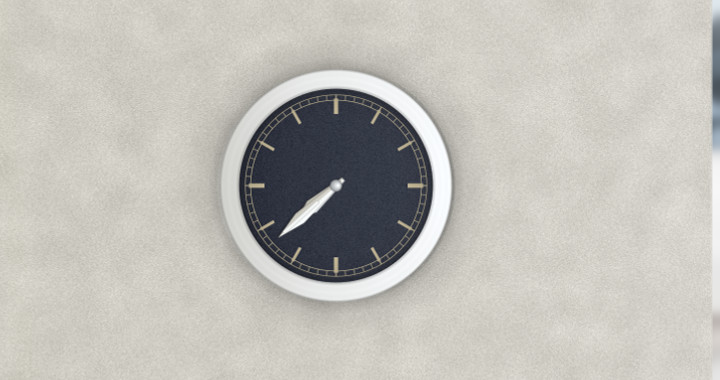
**7:38**
